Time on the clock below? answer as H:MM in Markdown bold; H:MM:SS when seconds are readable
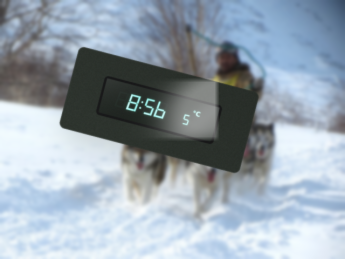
**8:56**
